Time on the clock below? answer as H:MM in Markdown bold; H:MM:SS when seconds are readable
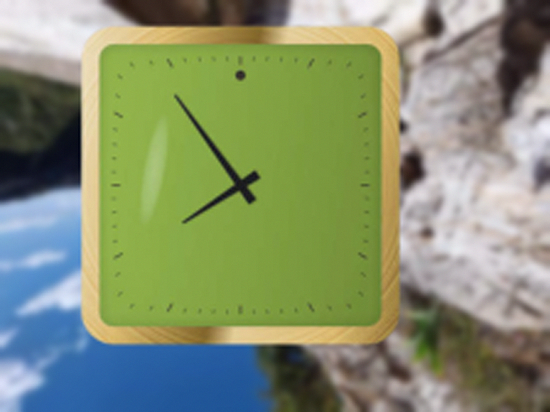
**7:54**
